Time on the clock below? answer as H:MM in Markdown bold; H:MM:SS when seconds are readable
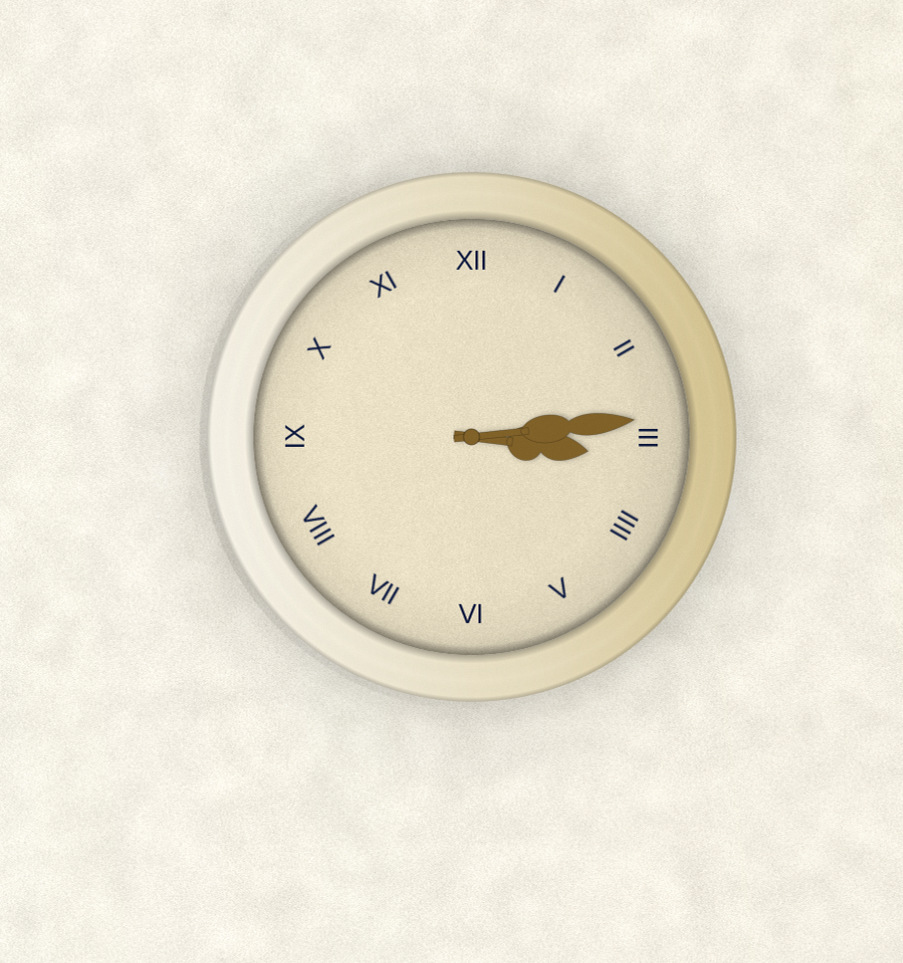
**3:14**
